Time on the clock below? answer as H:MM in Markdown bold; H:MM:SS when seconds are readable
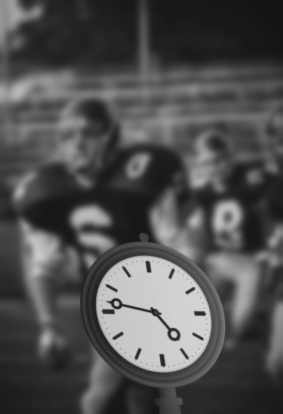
**4:47**
